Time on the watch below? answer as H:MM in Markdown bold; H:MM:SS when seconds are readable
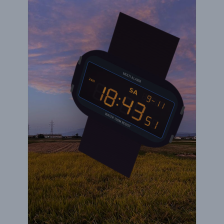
**18:43:51**
